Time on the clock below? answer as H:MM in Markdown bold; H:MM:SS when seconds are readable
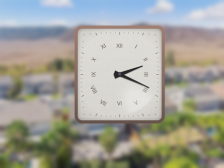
**2:19**
